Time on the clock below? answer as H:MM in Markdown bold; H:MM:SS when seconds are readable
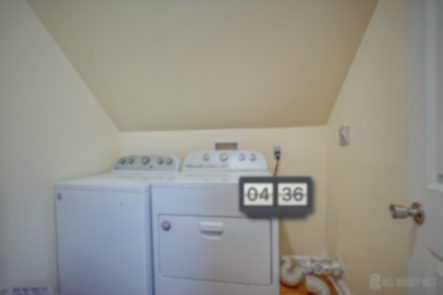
**4:36**
